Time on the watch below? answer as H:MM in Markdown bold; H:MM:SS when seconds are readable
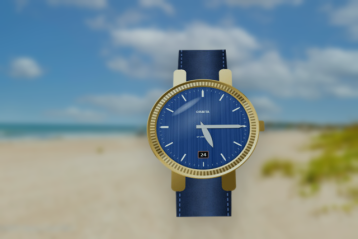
**5:15**
